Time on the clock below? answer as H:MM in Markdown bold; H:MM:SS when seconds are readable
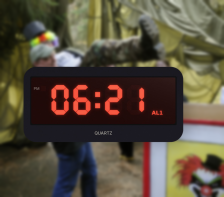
**6:21**
